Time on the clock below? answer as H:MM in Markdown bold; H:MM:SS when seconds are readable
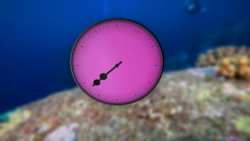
**7:38**
